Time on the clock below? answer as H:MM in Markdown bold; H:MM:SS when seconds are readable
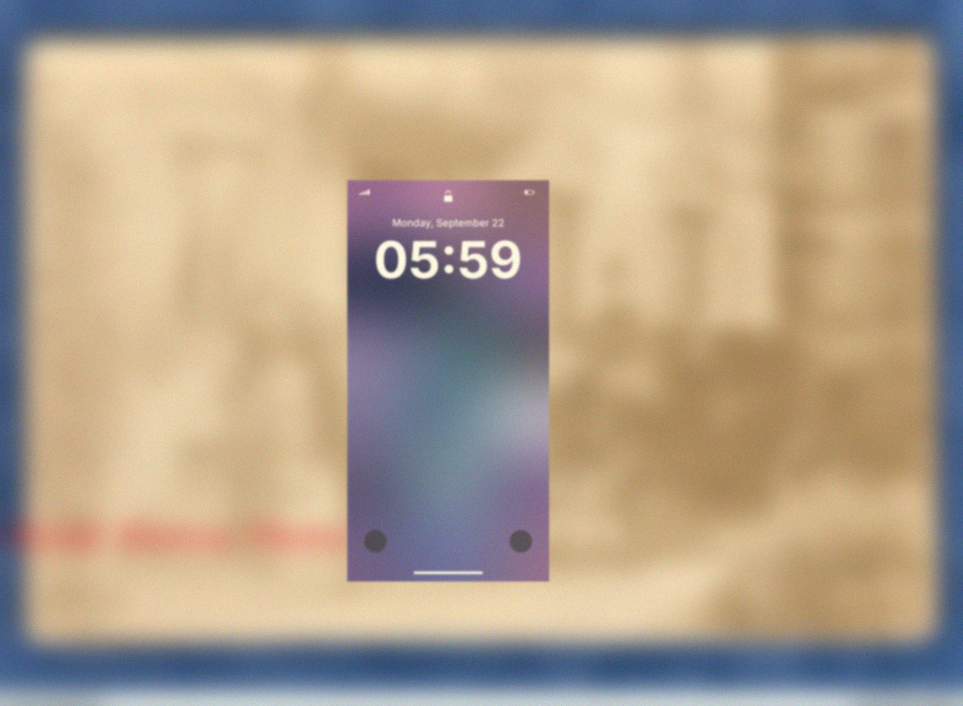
**5:59**
